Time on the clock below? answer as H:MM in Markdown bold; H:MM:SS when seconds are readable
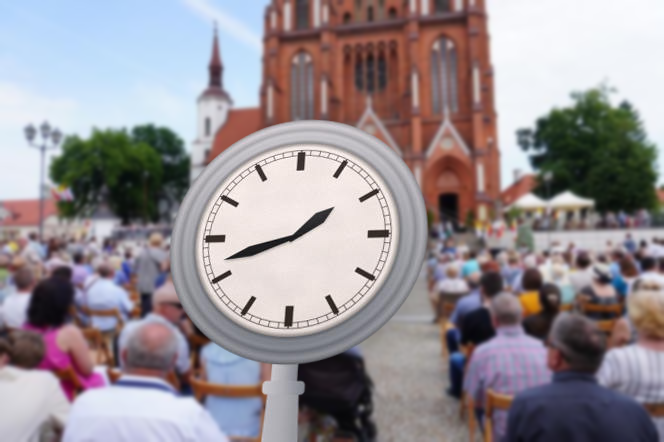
**1:42**
